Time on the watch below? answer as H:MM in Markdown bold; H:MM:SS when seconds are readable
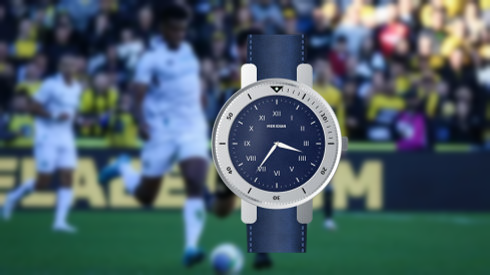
**3:36**
